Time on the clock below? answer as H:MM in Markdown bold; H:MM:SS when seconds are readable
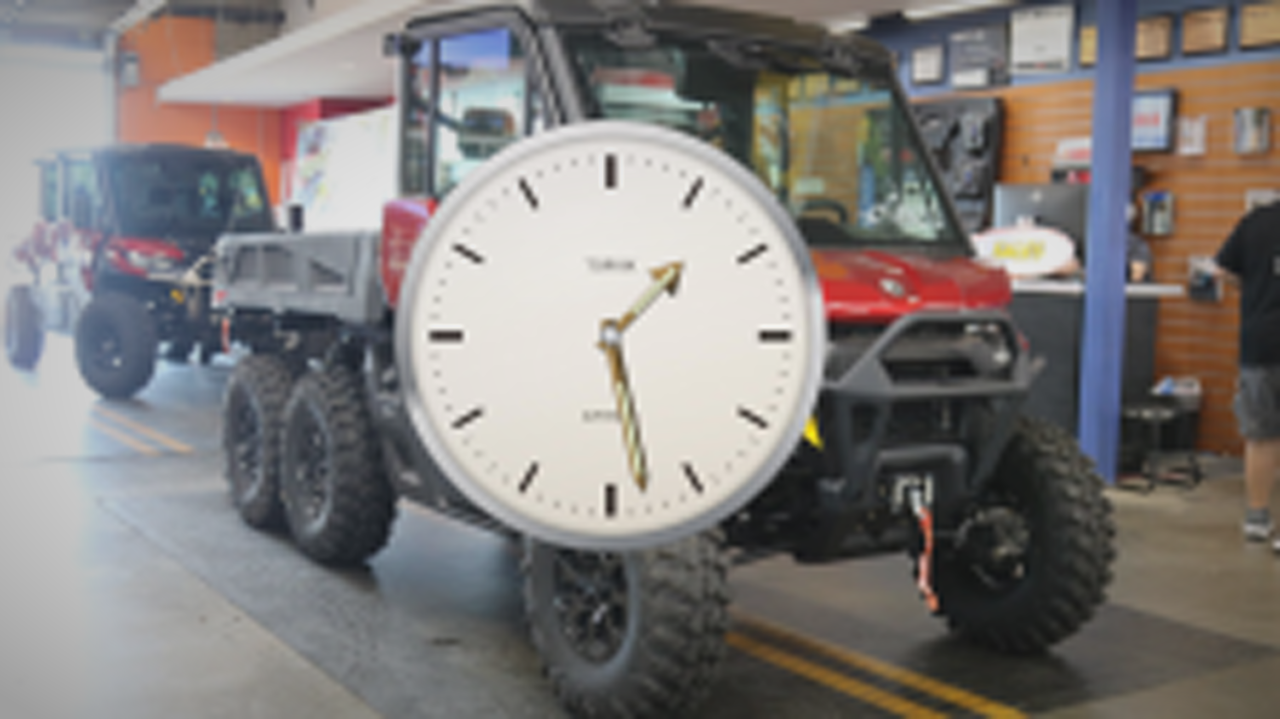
**1:28**
